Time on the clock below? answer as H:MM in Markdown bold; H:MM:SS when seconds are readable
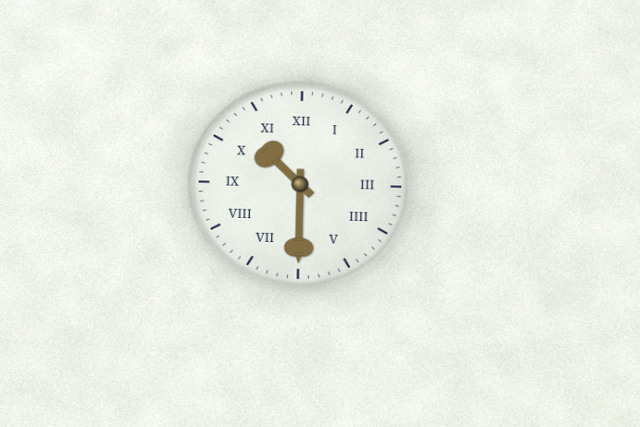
**10:30**
